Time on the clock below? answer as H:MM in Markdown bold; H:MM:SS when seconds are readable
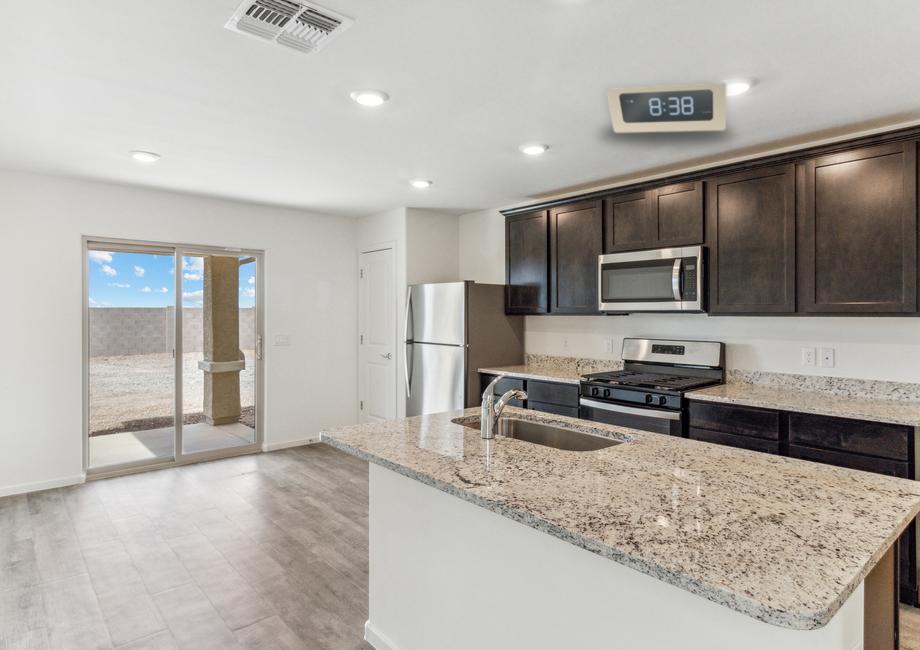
**8:38**
